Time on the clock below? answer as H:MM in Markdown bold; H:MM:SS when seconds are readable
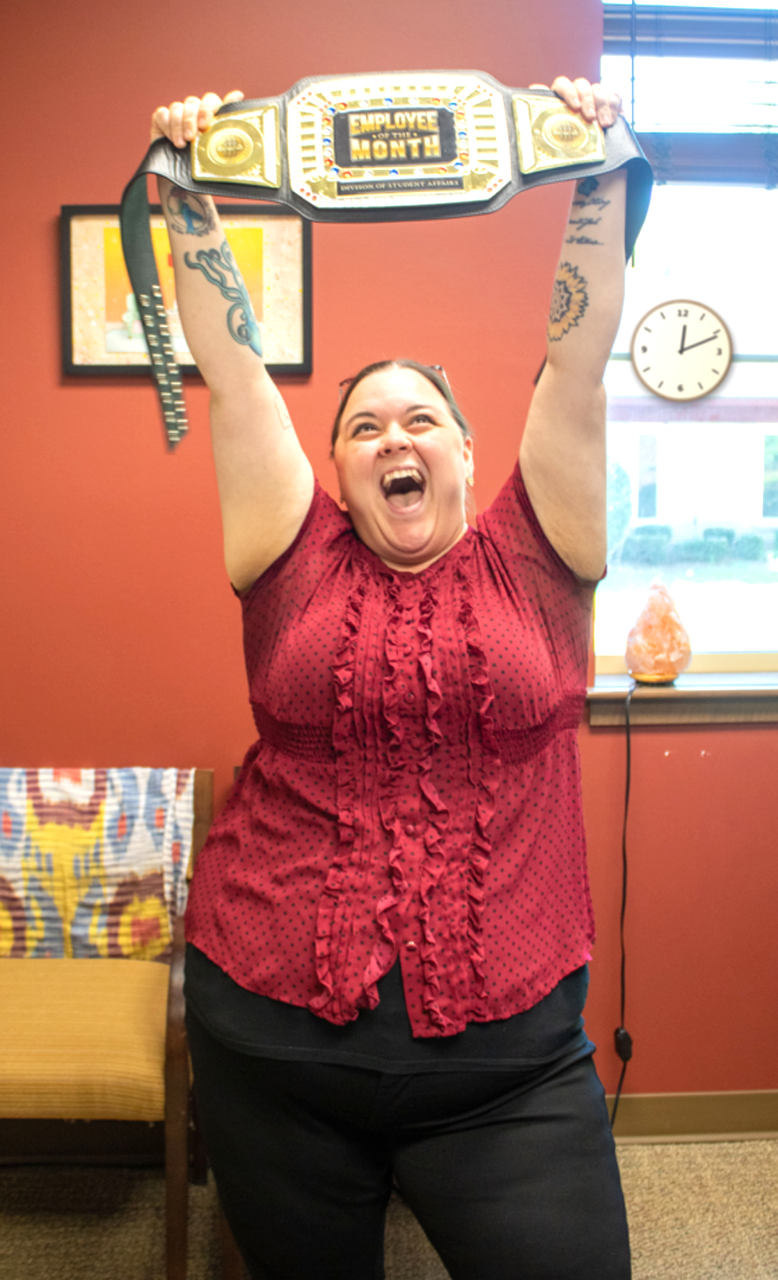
**12:11**
